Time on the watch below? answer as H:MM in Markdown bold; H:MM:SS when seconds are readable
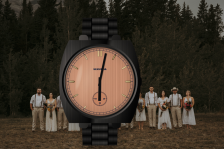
**6:02**
